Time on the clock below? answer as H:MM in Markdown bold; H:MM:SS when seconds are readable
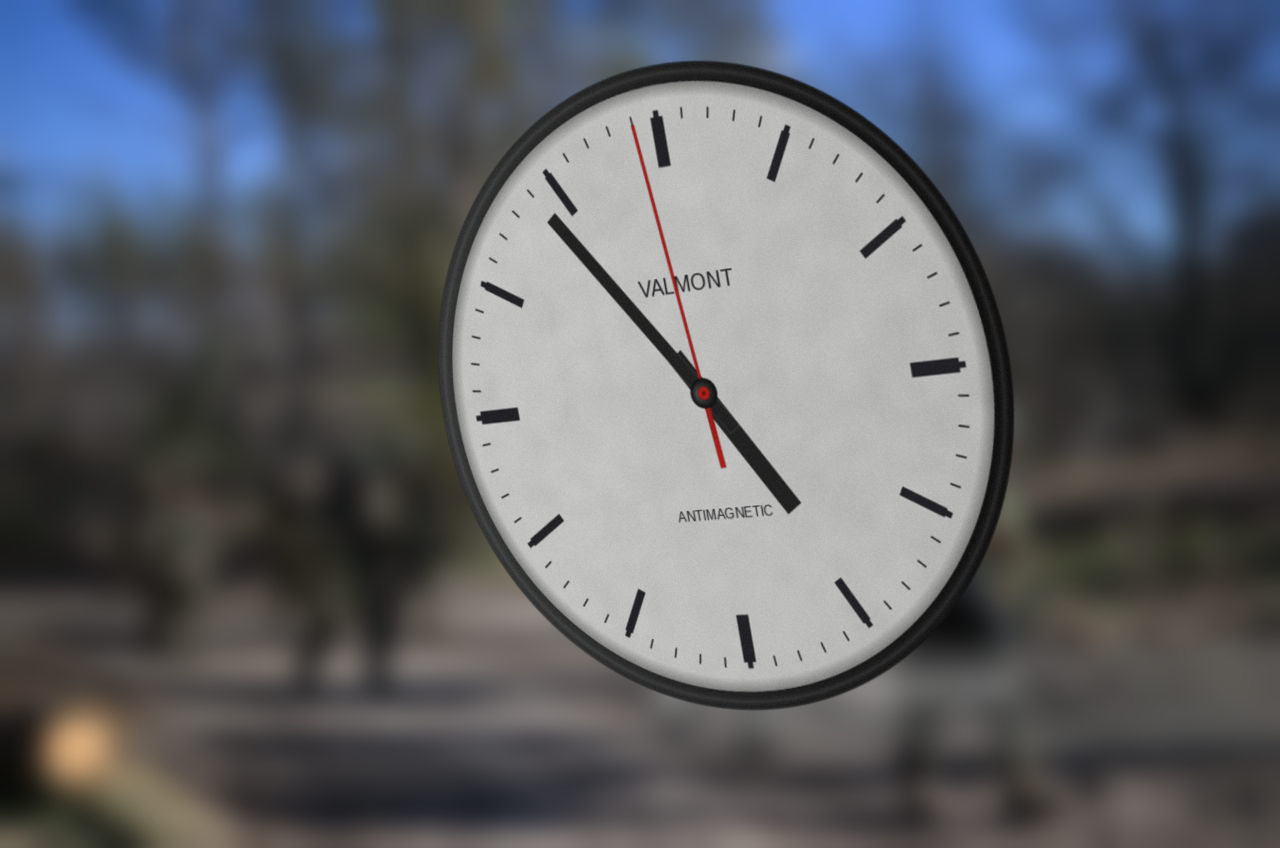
**4:53:59**
